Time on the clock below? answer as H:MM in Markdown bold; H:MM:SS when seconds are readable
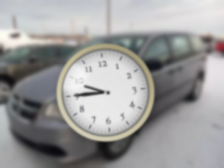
**9:45**
